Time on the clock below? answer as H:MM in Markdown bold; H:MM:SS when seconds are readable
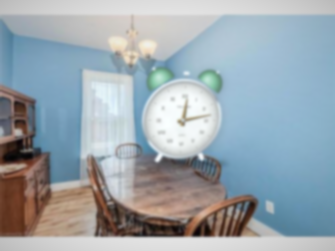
**12:13**
